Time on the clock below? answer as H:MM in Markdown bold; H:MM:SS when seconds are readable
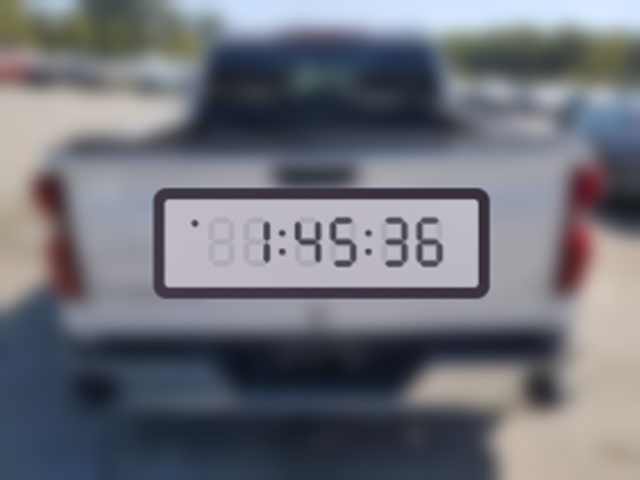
**1:45:36**
